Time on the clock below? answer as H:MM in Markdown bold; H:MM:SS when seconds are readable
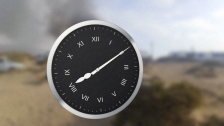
**8:10**
